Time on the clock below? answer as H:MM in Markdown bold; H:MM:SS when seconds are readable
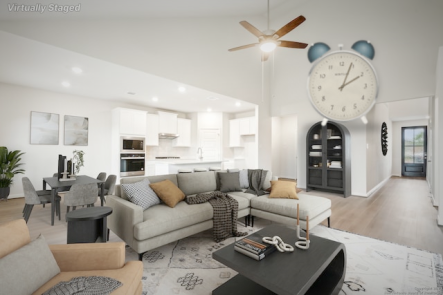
**2:04**
